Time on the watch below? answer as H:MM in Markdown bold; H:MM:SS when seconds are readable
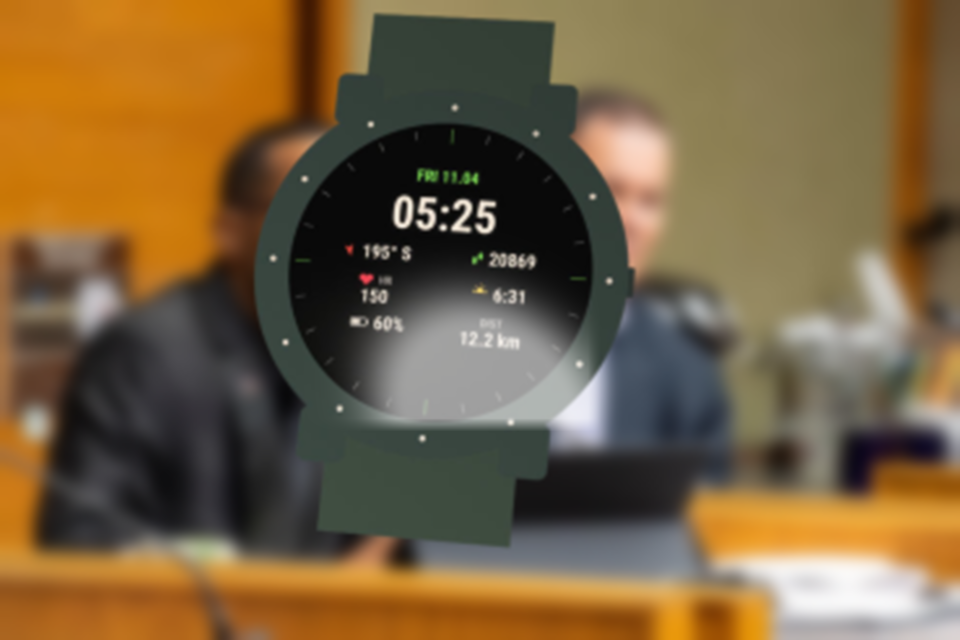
**5:25**
